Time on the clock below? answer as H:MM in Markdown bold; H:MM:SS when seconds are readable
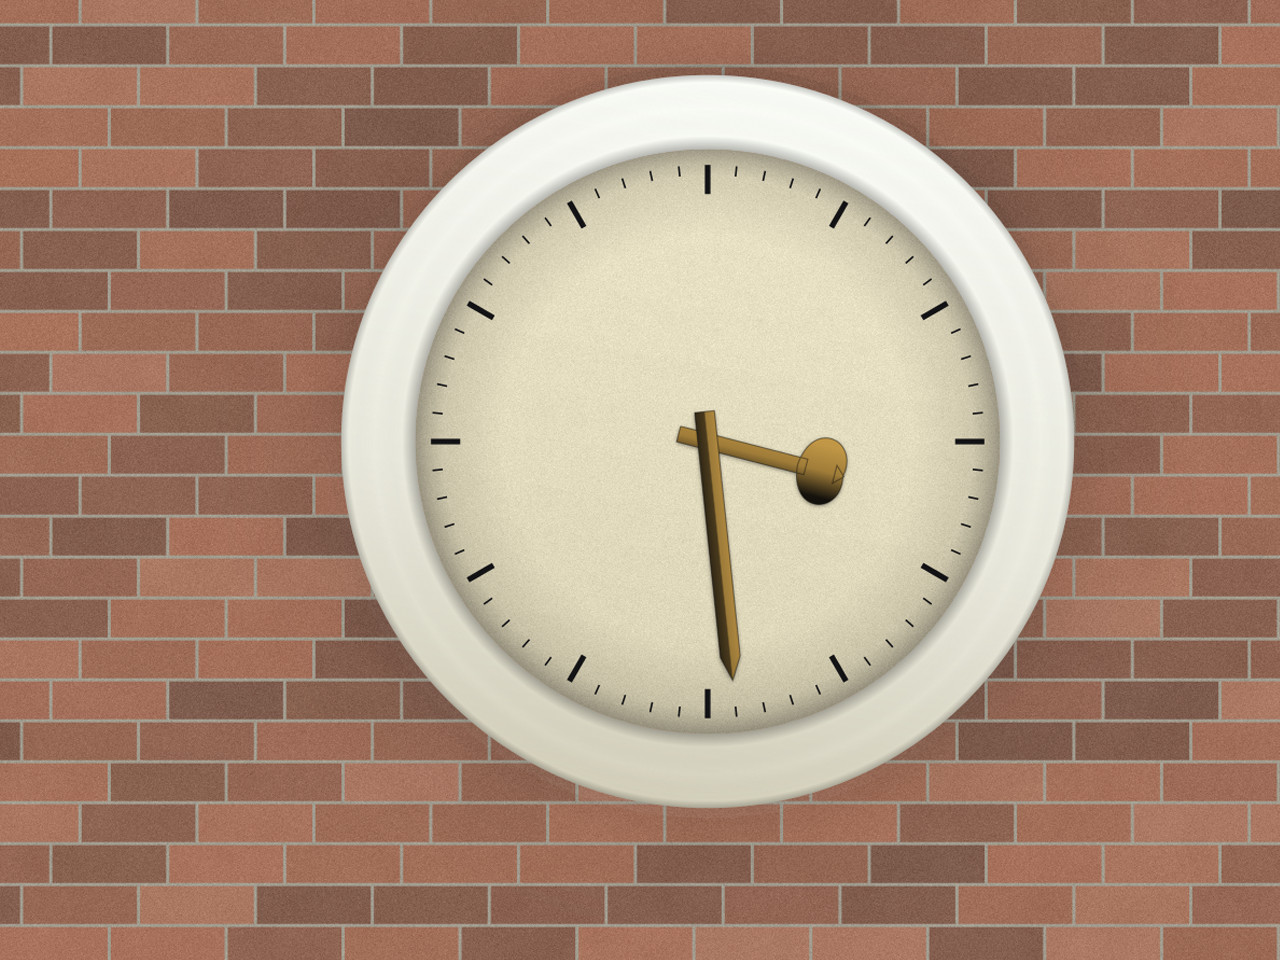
**3:29**
